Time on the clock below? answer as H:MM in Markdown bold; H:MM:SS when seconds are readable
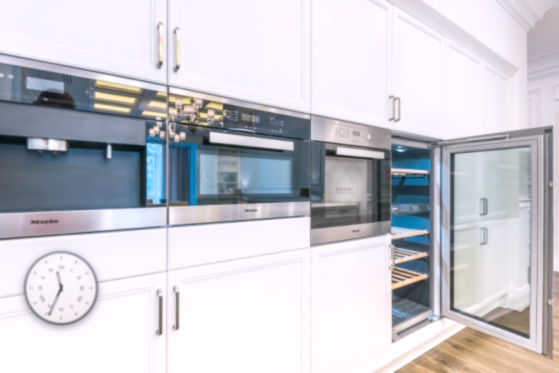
**11:34**
